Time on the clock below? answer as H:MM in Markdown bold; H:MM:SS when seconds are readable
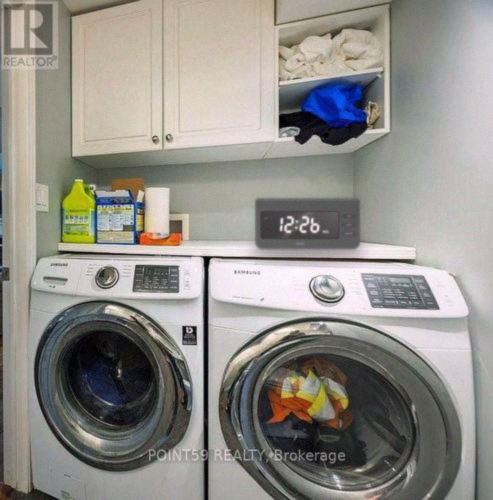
**12:26**
